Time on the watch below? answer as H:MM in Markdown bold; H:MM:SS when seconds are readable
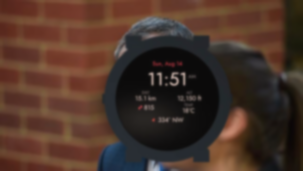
**11:51**
